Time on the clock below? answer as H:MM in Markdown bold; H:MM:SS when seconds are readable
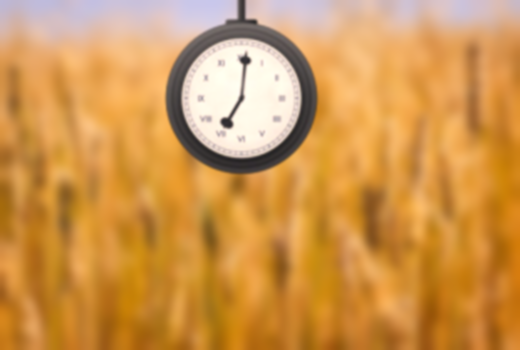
**7:01**
